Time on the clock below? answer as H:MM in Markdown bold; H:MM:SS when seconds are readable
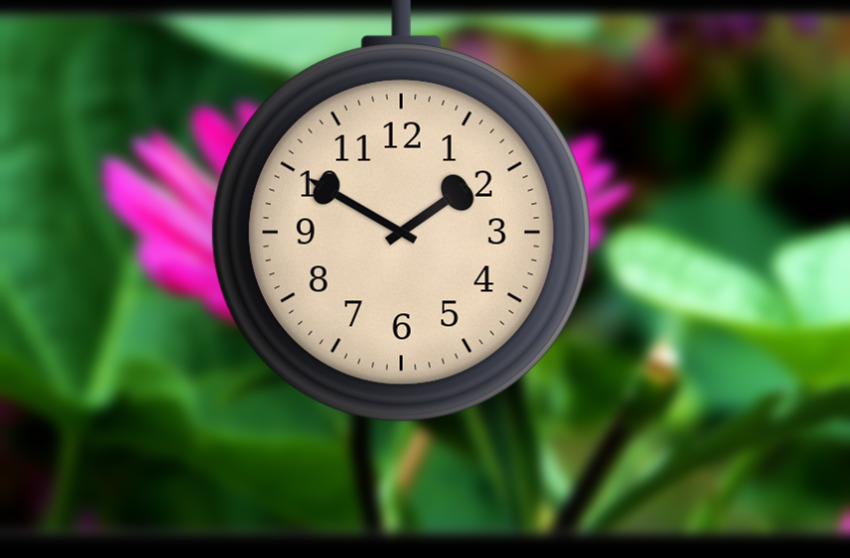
**1:50**
